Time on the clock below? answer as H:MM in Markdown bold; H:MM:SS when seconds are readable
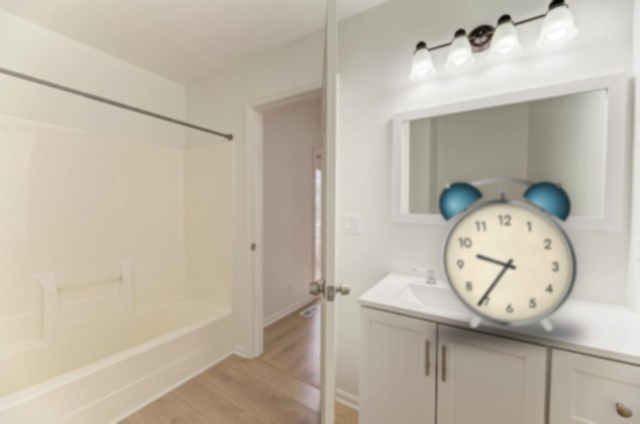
**9:36**
